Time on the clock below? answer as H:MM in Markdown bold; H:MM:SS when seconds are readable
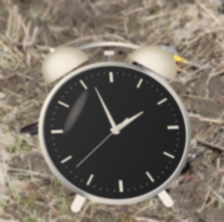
**1:56:38**
